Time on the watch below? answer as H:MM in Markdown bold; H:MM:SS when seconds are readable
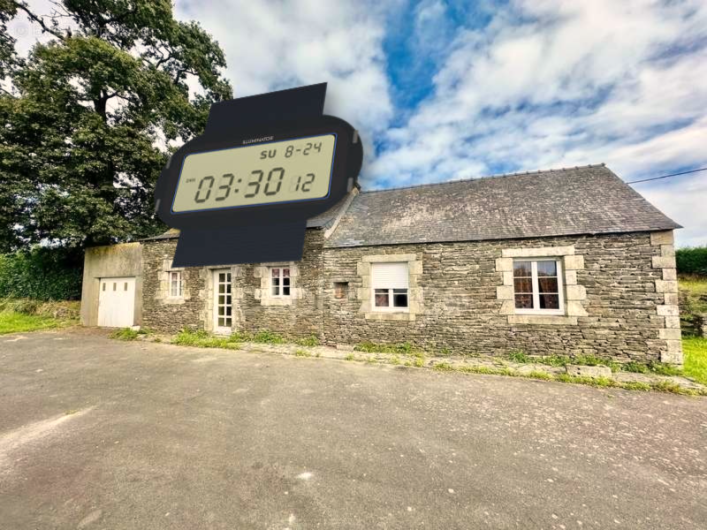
**3:30:12**
